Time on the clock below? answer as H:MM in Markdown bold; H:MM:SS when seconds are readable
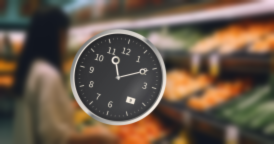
**11:10**
